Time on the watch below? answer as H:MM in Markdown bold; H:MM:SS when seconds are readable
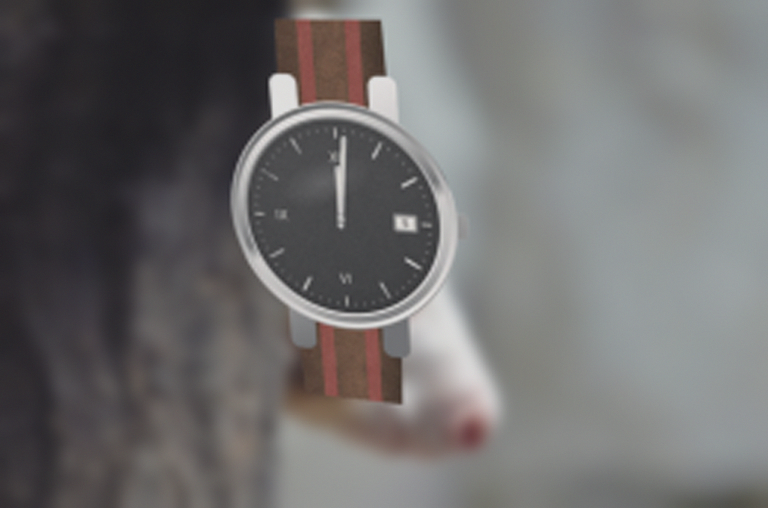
**12:01**
